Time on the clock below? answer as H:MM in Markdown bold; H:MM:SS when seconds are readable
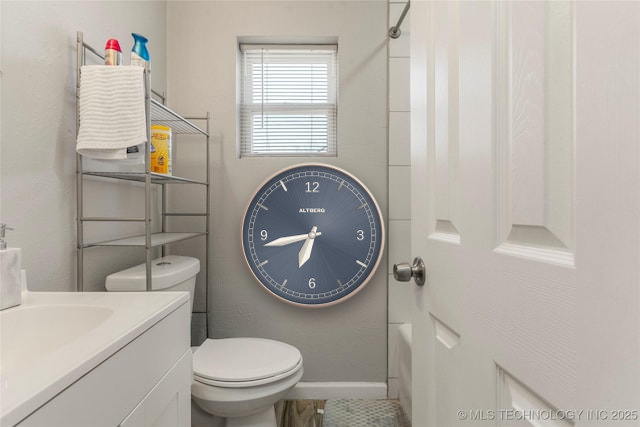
**6:43**
